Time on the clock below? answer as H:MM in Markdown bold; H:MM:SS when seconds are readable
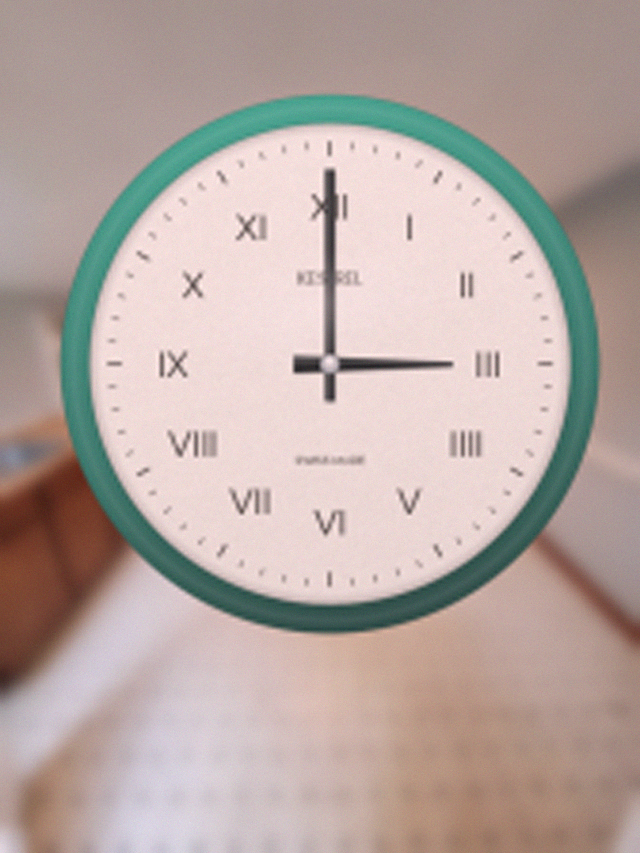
**3:00**
